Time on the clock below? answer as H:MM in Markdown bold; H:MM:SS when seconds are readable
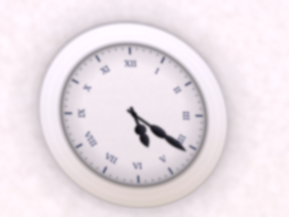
**5:21**
